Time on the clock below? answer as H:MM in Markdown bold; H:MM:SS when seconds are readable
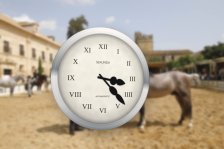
**3:23**
